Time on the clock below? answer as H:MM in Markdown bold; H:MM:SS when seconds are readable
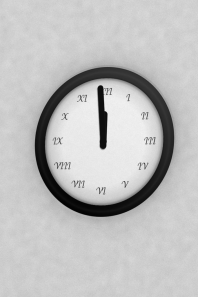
**11:59**
